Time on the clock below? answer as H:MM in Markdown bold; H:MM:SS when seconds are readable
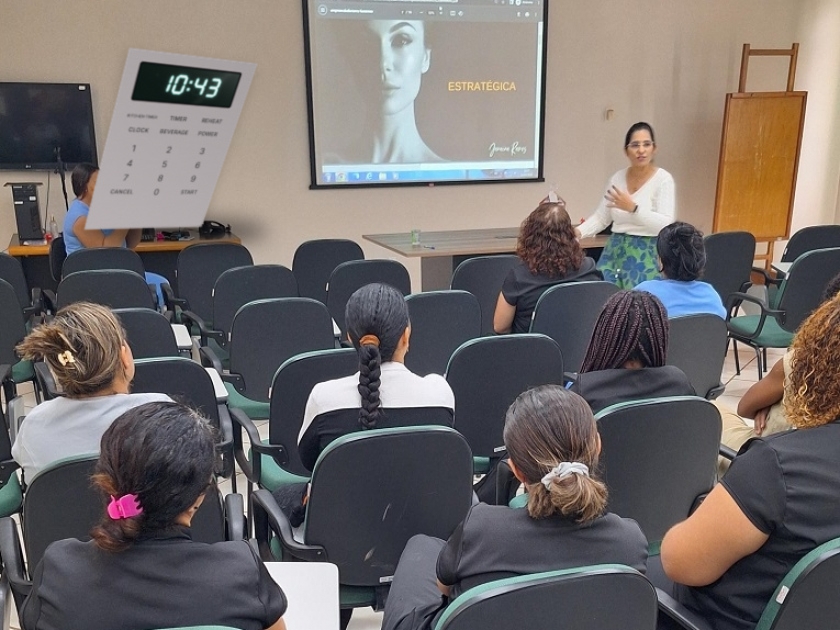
**10:43**
